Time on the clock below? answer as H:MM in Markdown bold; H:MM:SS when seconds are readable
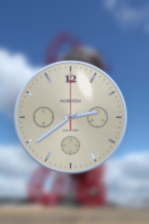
**2:39**
